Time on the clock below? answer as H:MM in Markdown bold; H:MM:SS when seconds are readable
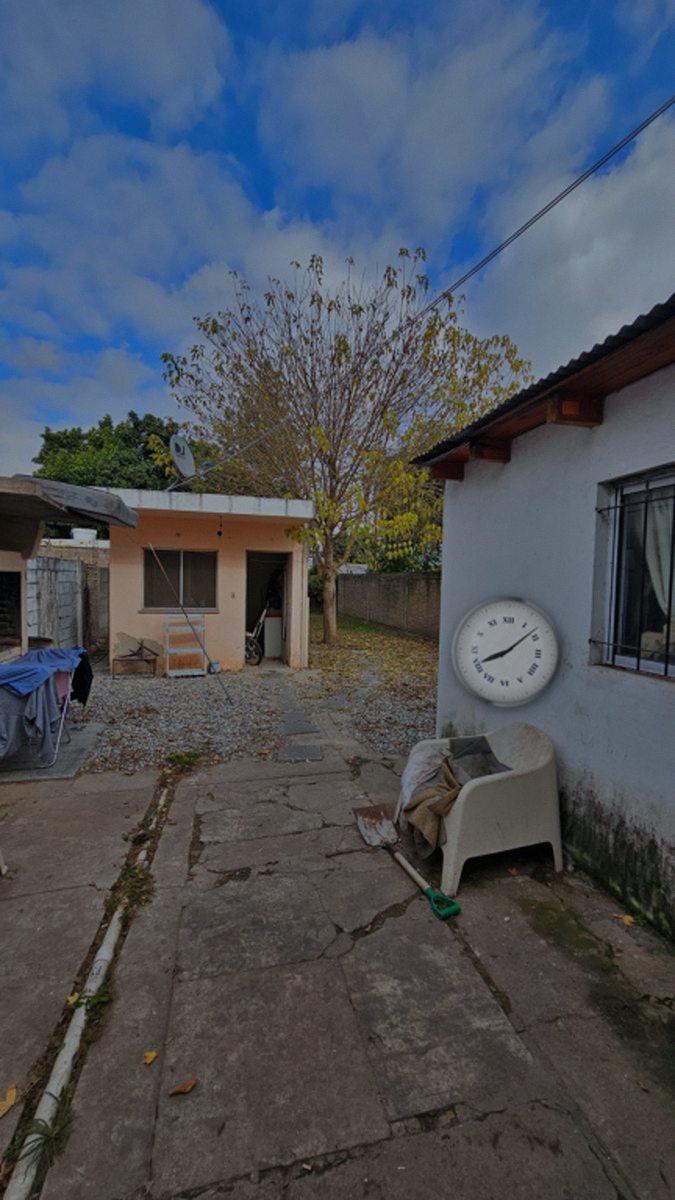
**8:08**
